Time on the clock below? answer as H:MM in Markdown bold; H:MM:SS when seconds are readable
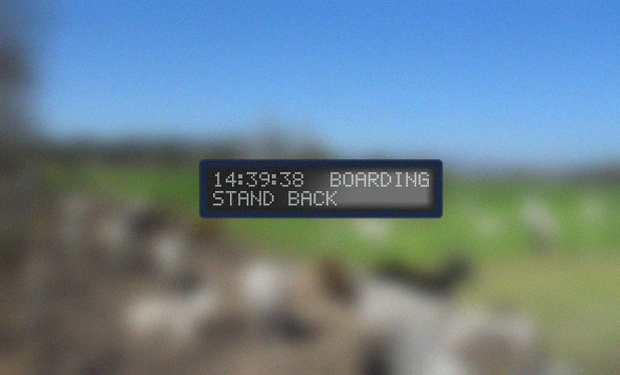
**14:39:38**
